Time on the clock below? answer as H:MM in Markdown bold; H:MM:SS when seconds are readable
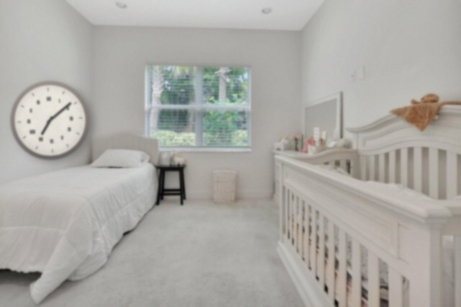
**7:09**
